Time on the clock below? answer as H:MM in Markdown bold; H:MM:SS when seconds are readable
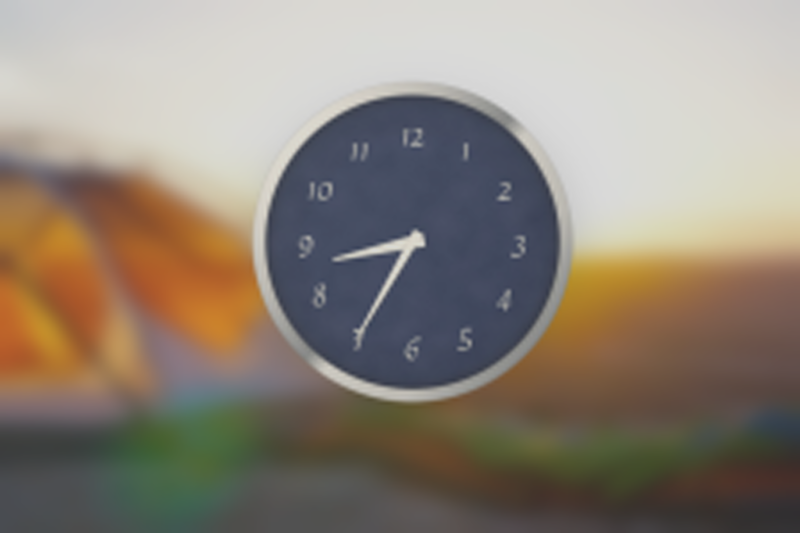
**8:35**
